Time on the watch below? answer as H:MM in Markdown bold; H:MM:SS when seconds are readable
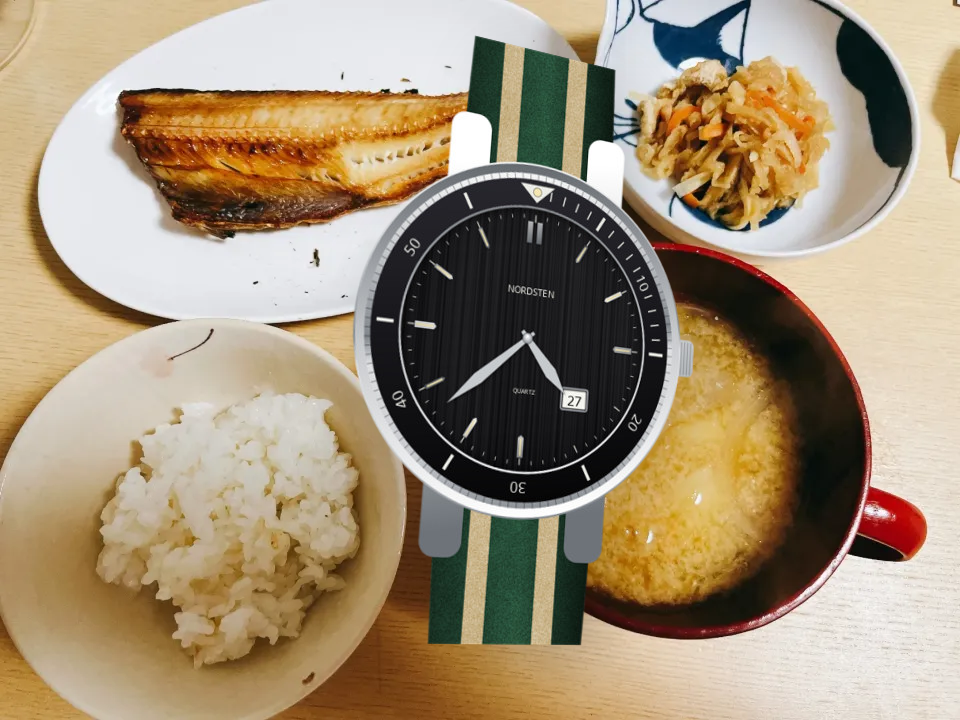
**4:38**
